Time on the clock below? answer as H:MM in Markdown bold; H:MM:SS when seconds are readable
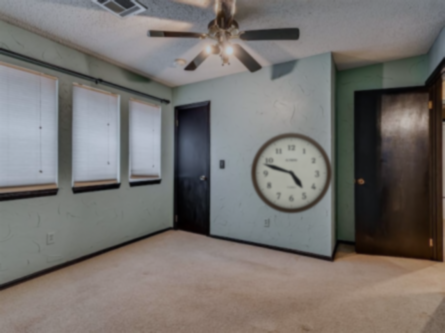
**4:48**
